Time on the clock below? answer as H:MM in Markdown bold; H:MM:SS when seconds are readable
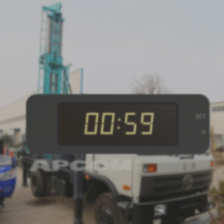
**0:59**
